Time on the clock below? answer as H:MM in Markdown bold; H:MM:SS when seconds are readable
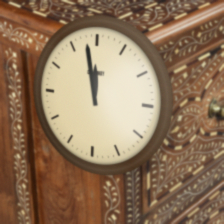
**11:58**
